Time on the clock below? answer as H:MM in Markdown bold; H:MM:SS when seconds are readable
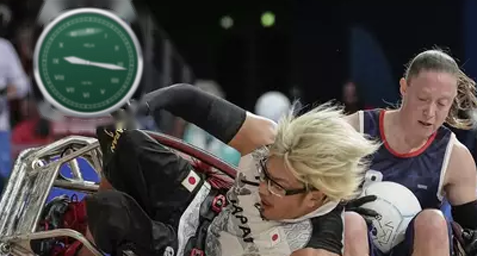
**9:16**
